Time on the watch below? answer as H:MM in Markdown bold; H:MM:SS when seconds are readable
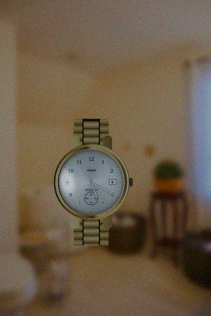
**5:20**
